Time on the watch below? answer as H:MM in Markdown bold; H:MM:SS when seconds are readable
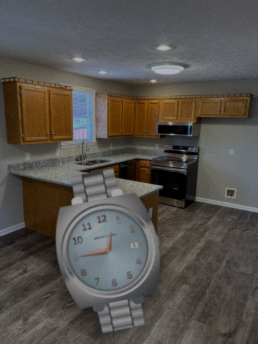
**12:45**
